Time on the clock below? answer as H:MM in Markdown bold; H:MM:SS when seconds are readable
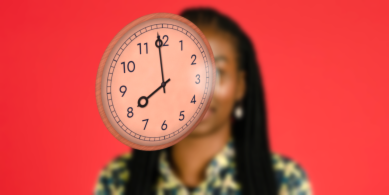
**7:59**
